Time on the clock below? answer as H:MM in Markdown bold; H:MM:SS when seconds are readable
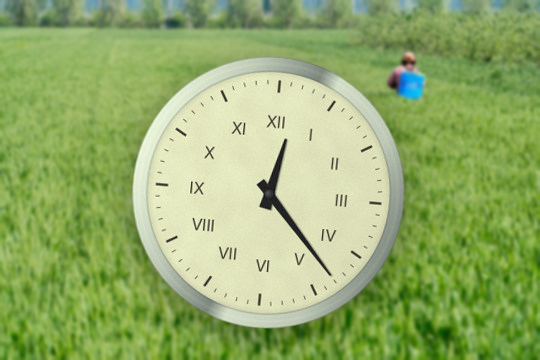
**12:23**
